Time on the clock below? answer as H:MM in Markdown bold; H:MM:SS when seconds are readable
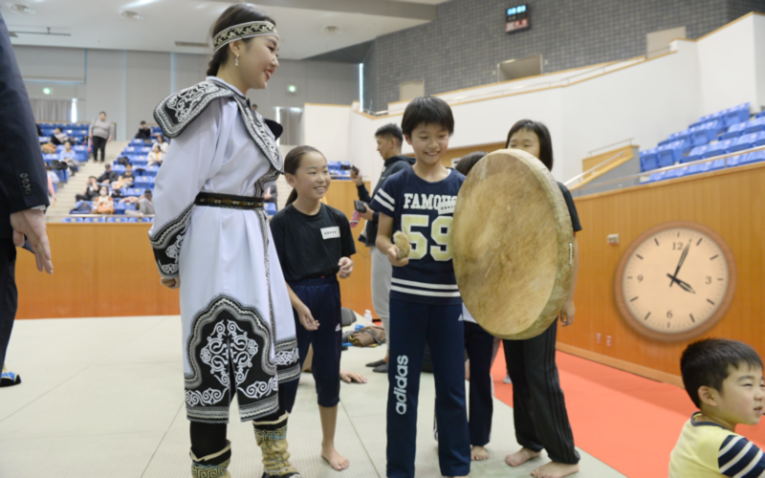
**4:03**
